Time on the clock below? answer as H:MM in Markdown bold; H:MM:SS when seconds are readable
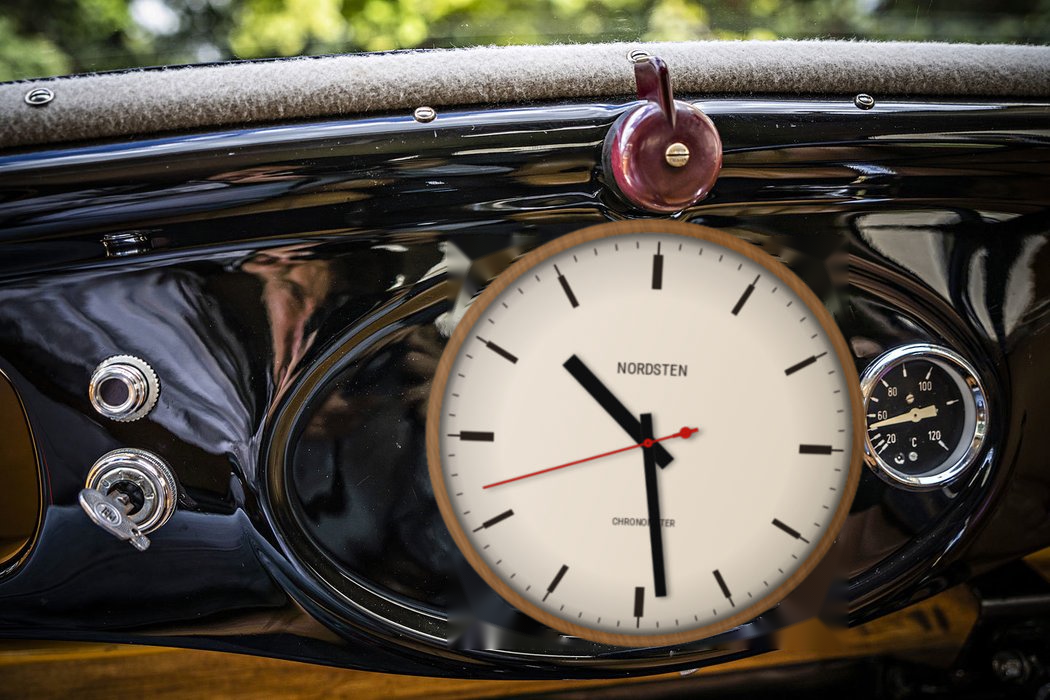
**10:28:42**
